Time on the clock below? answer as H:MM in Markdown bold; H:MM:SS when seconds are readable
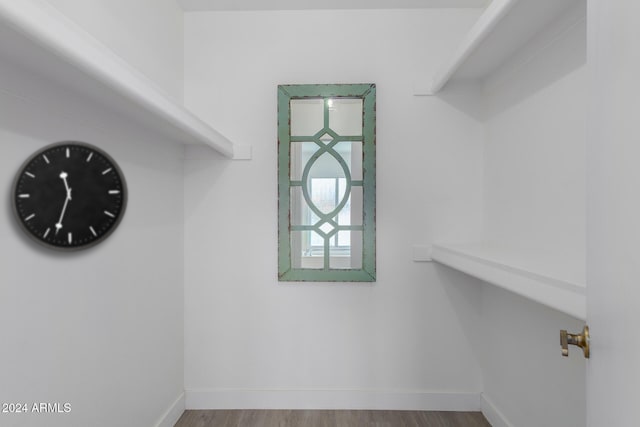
**11:33**
